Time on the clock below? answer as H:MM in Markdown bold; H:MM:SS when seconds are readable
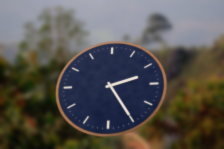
**2:25**
